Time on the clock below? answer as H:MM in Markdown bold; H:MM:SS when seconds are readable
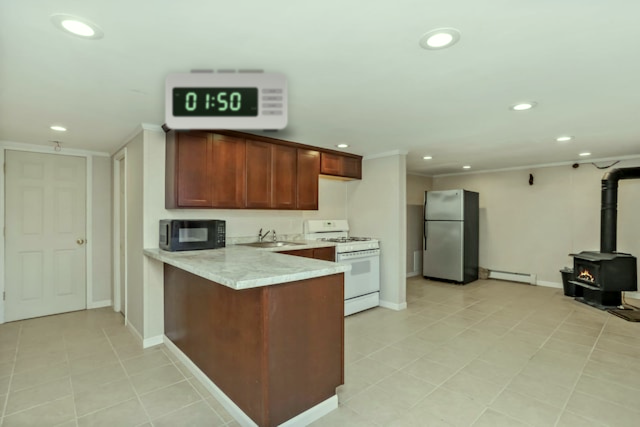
**1:50**
